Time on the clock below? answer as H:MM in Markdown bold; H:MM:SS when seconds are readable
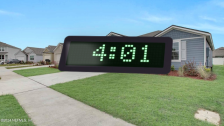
**4:01**
